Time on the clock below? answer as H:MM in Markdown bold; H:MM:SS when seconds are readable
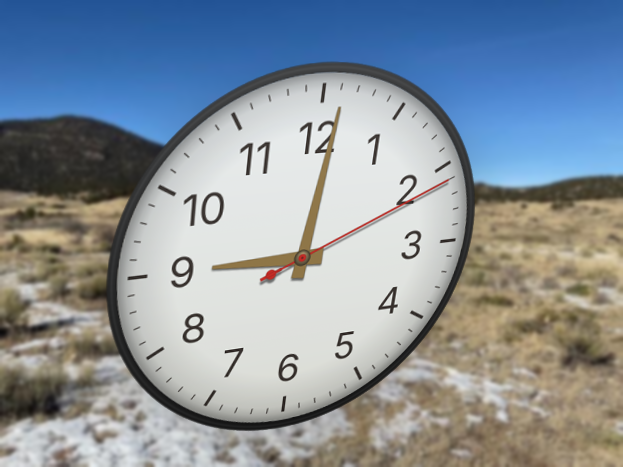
**9:01:11**
